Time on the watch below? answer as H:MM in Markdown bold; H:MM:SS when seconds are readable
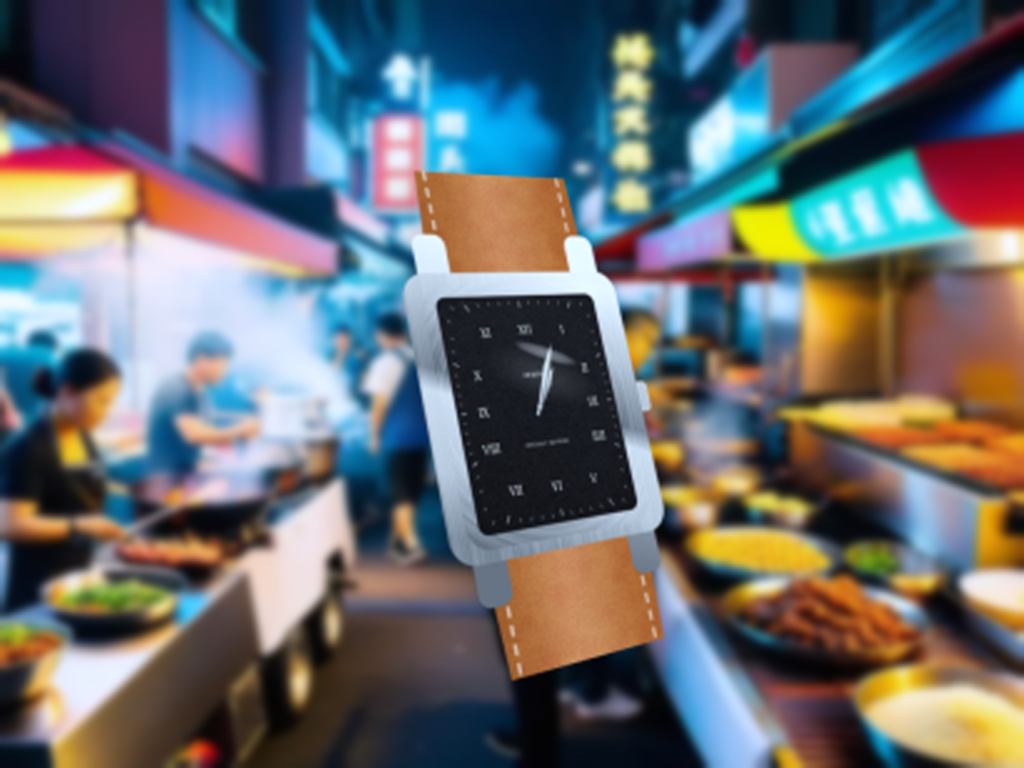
**1:04**
